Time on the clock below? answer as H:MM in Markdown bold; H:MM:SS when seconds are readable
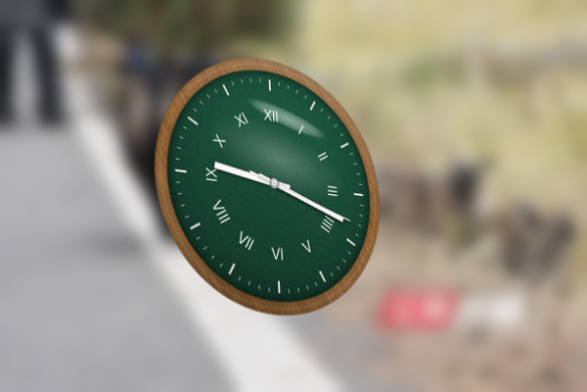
**9:18:18**
